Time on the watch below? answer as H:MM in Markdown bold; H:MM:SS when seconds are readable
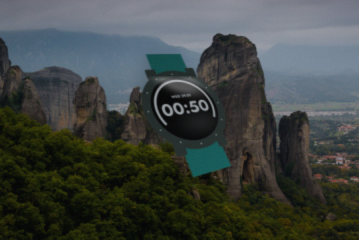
**0:50**
